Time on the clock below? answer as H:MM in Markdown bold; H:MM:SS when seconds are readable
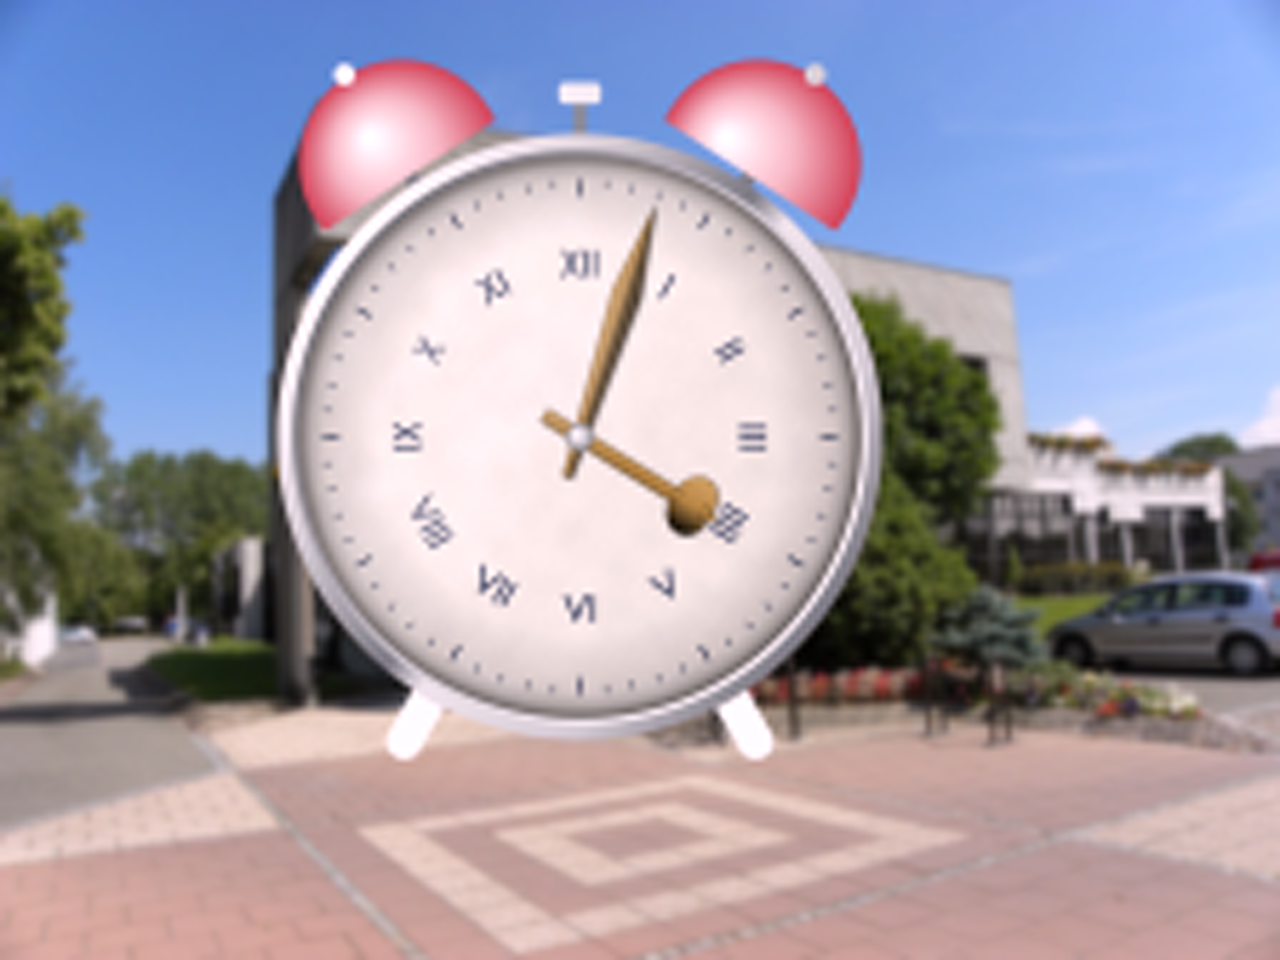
**4:03**
